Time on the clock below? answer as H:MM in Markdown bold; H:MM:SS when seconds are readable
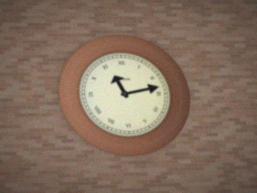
**11:13**
